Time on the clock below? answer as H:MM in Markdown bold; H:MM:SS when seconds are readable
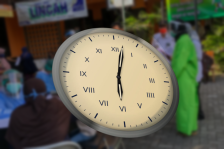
**6:02**
